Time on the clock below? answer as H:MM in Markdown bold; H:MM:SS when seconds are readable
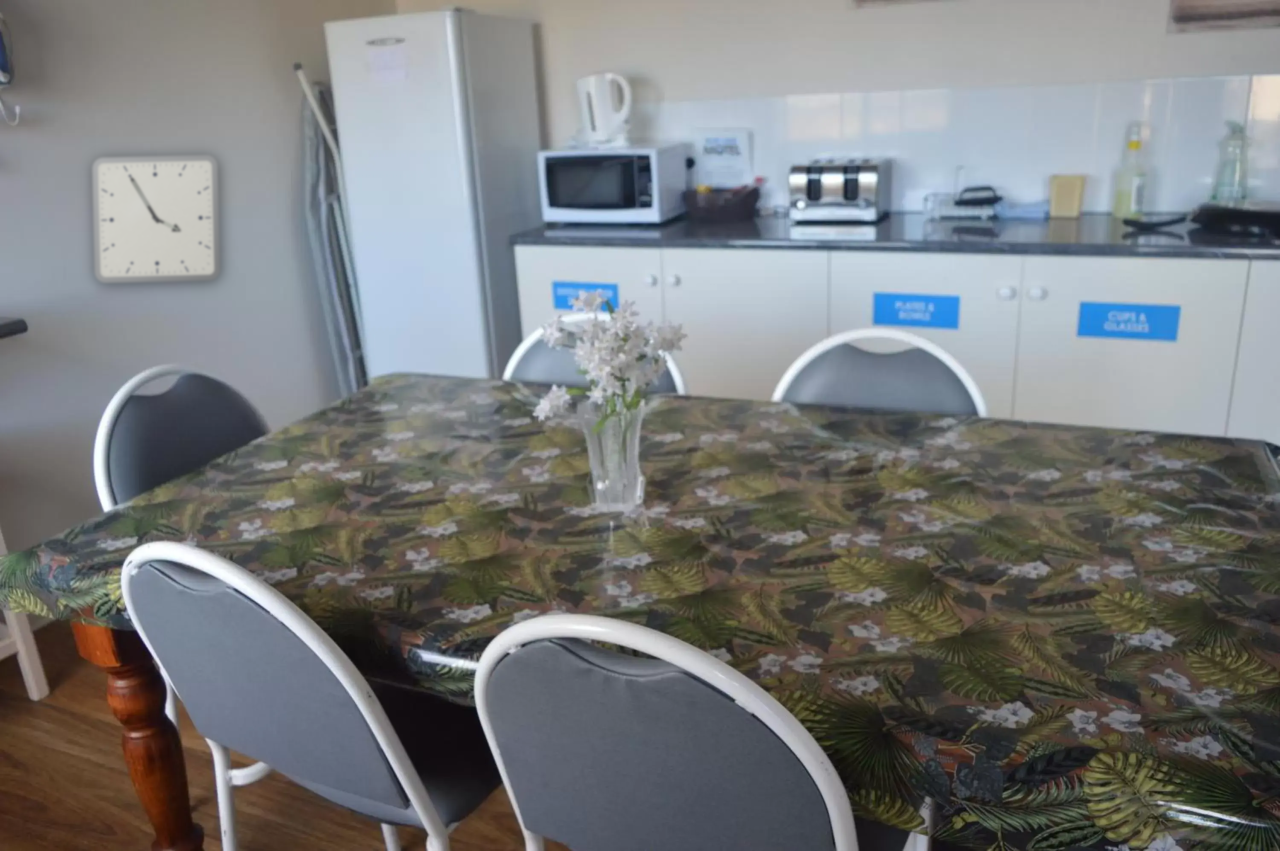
**3:55**
